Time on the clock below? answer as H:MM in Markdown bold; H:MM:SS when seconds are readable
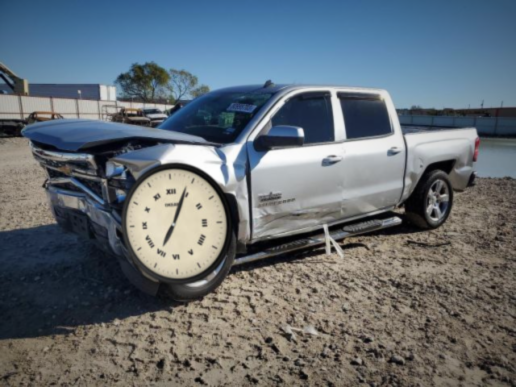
**7:04**
